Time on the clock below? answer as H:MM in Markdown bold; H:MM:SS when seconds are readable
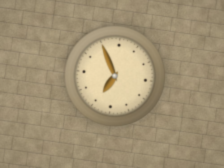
**6:55**
